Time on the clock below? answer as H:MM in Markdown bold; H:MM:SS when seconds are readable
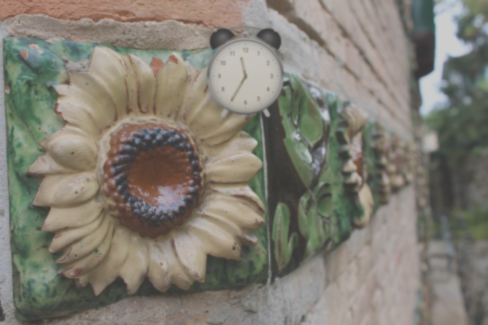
**11:35**
